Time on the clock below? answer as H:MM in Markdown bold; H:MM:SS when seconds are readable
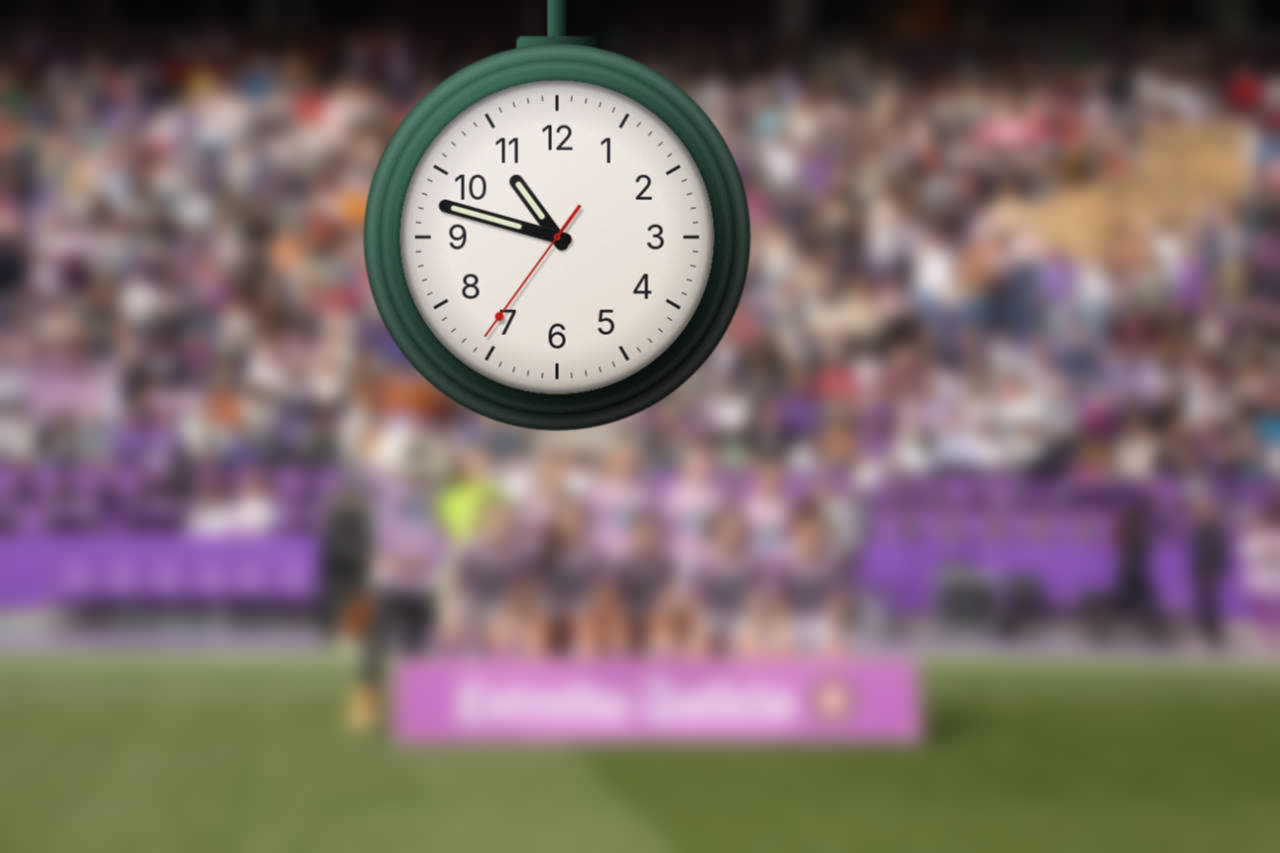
**10:47:36**
